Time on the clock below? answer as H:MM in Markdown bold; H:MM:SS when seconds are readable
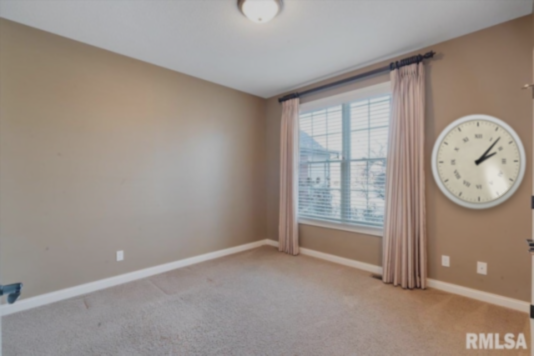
**2:07**
